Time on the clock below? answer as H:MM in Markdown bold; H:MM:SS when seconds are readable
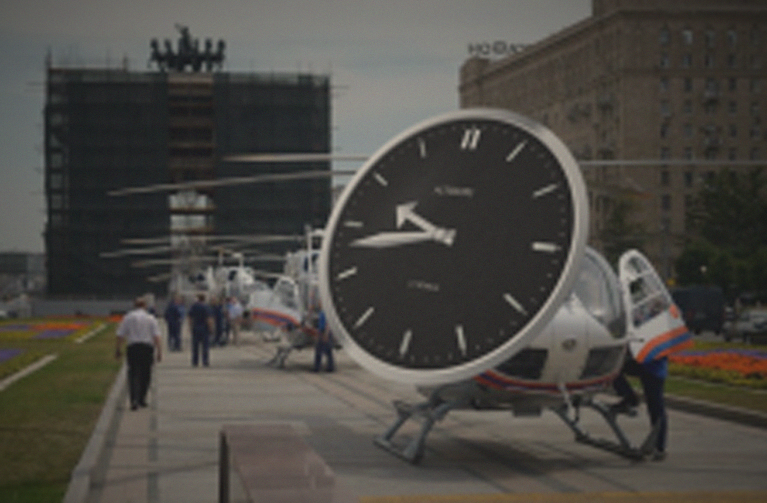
**9:43**
